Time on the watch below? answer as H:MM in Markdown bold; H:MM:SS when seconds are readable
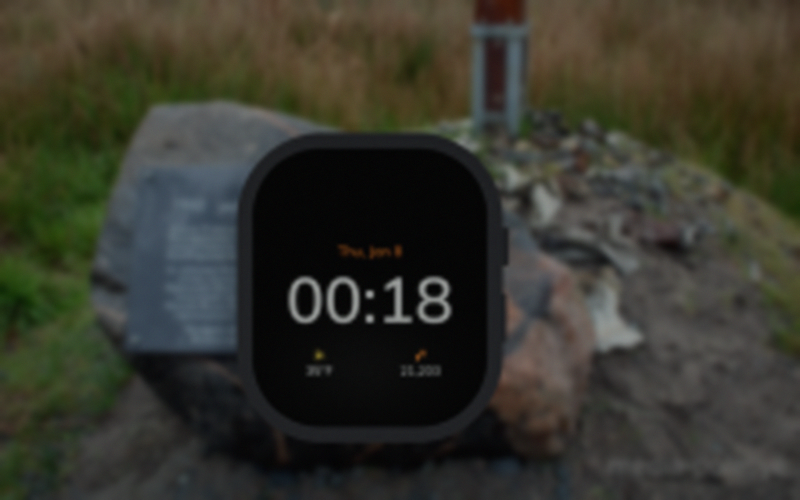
**0:18**
